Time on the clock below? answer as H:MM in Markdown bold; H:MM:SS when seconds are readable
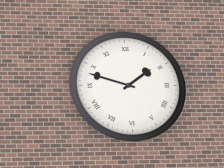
**1:48**
